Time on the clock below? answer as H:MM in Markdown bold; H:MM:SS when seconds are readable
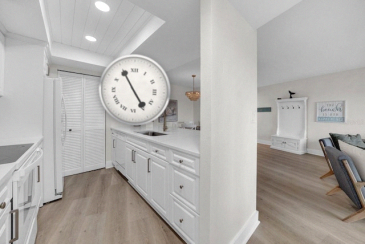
**4:55**
